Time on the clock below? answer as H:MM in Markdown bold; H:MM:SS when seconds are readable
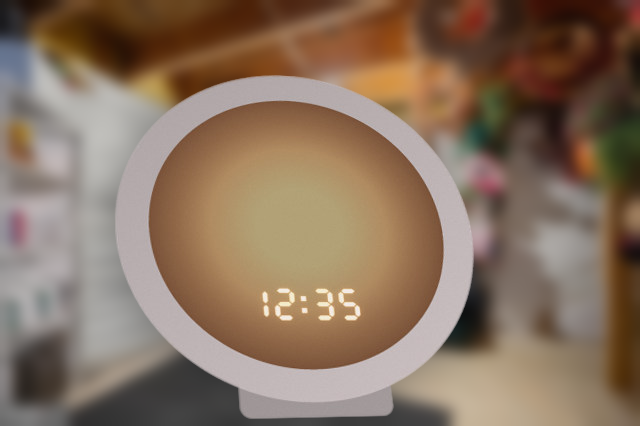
**12:35**
